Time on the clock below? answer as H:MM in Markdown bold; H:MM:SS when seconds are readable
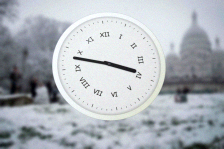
**3:48**
